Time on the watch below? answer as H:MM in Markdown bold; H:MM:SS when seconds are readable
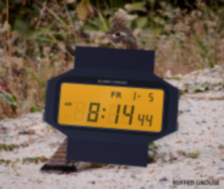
**8:14:44**
